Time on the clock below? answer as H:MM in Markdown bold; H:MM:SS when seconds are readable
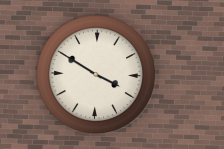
**3:50**
